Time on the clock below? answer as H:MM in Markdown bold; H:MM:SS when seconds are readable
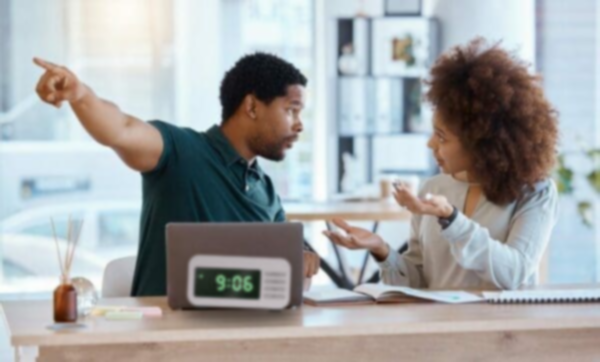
**9:06**
